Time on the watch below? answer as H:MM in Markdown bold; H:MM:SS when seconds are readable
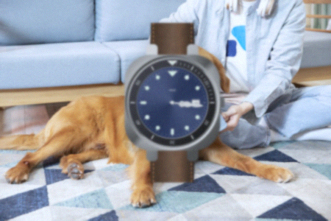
**3:16**
